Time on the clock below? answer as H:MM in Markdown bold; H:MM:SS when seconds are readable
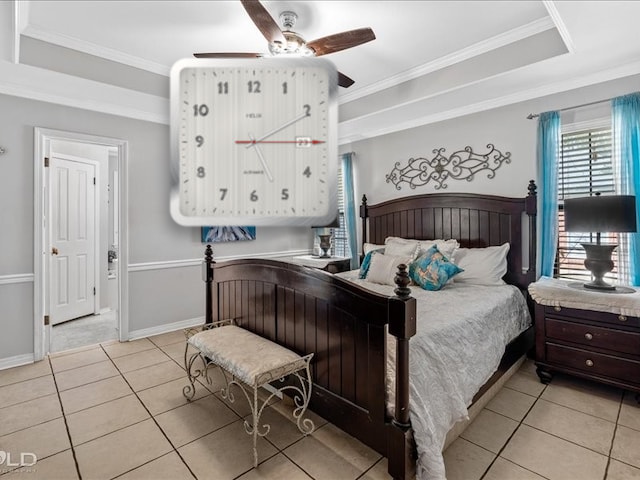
**5:10:15**
